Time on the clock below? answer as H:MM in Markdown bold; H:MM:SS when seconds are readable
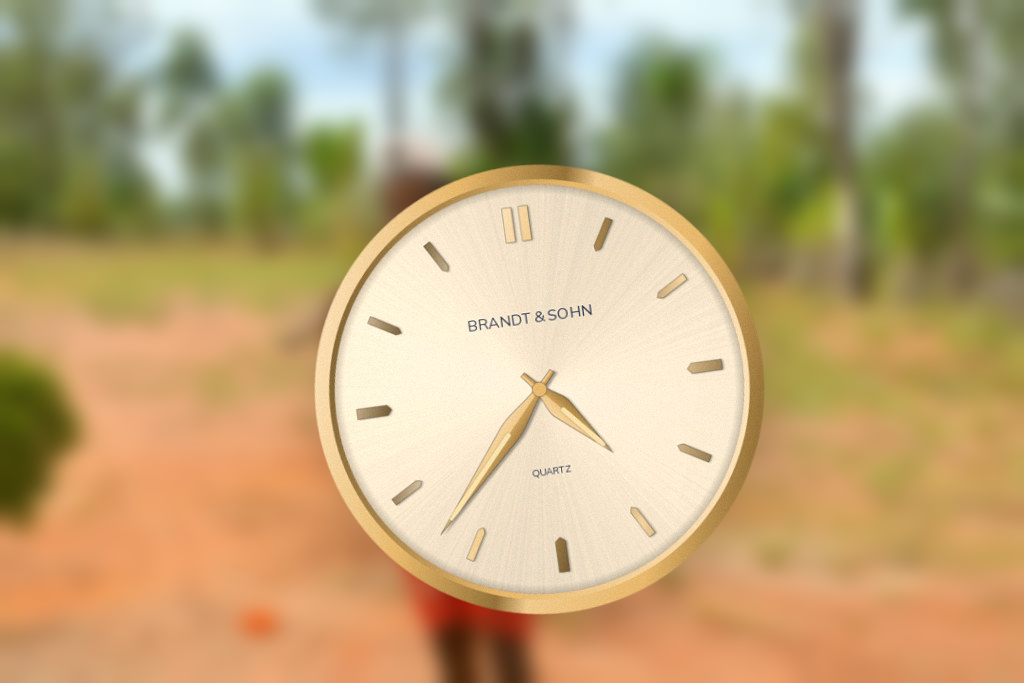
**4:37**
